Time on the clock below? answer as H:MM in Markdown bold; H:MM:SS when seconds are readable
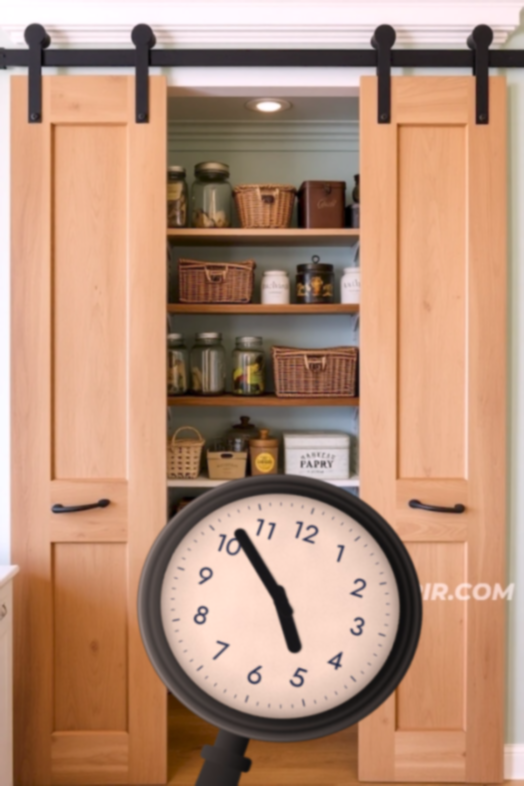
**4:52**
